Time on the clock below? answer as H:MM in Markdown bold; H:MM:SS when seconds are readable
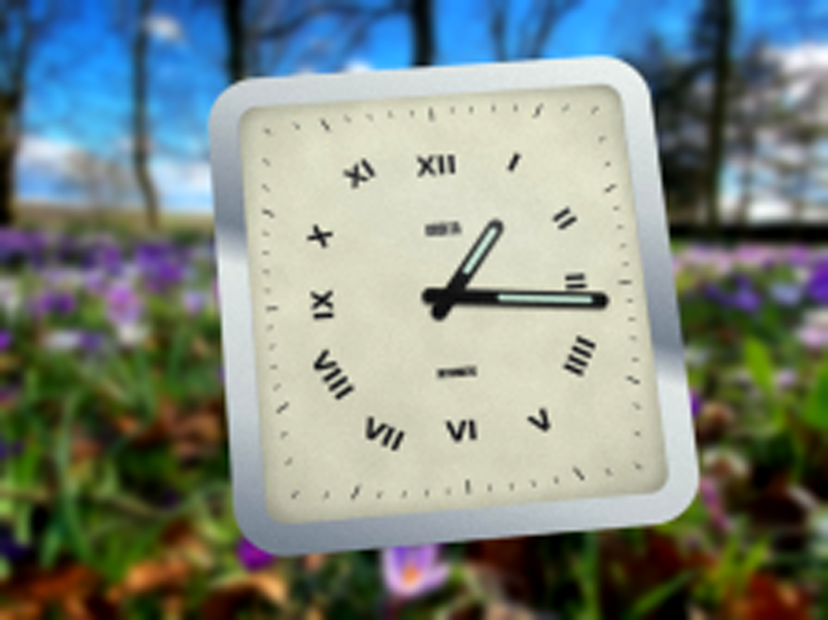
**1:16**
